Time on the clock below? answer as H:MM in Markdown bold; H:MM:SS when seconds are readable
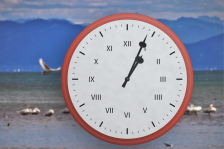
**1:04**
